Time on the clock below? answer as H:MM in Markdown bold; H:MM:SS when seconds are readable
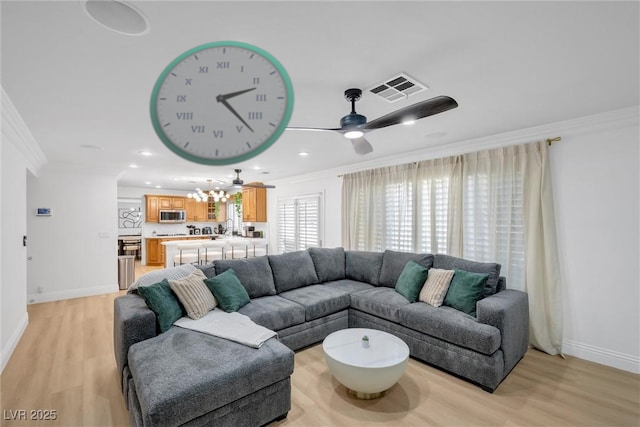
**2:23**
